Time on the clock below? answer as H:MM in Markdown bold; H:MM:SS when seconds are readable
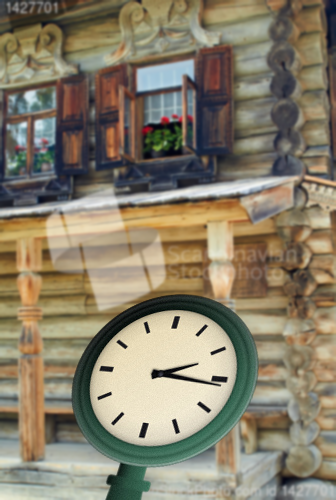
**2:16**
